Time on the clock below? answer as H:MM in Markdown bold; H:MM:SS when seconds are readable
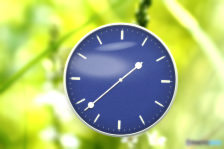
**1:38**
